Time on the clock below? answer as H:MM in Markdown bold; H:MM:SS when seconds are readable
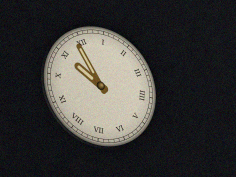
**10:59**
